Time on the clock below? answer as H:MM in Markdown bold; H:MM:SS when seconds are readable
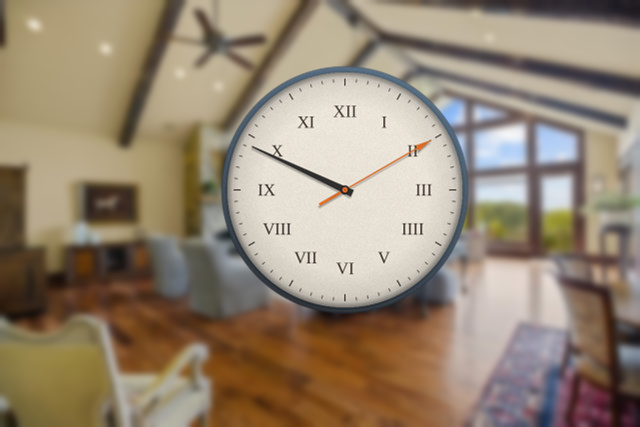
**9:49:10**
